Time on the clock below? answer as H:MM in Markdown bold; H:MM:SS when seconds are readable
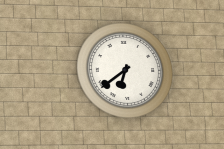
**6:39**
